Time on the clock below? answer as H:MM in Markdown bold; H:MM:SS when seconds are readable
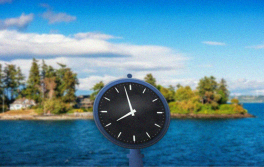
**7:58**
